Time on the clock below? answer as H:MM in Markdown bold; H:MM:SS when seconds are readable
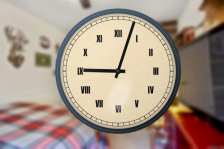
**9:03**
